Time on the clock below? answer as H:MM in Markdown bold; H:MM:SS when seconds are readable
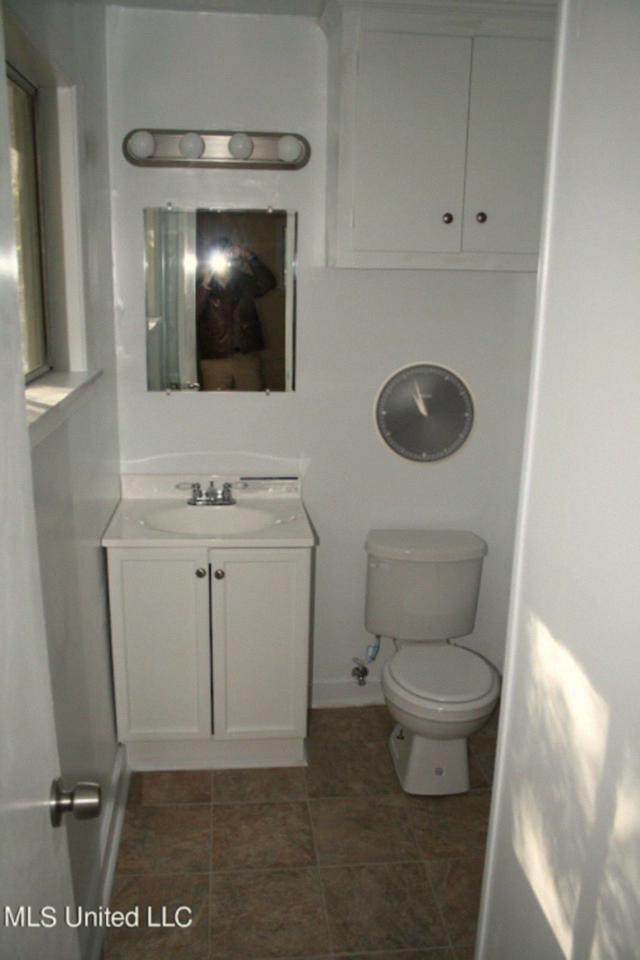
**10:57**
